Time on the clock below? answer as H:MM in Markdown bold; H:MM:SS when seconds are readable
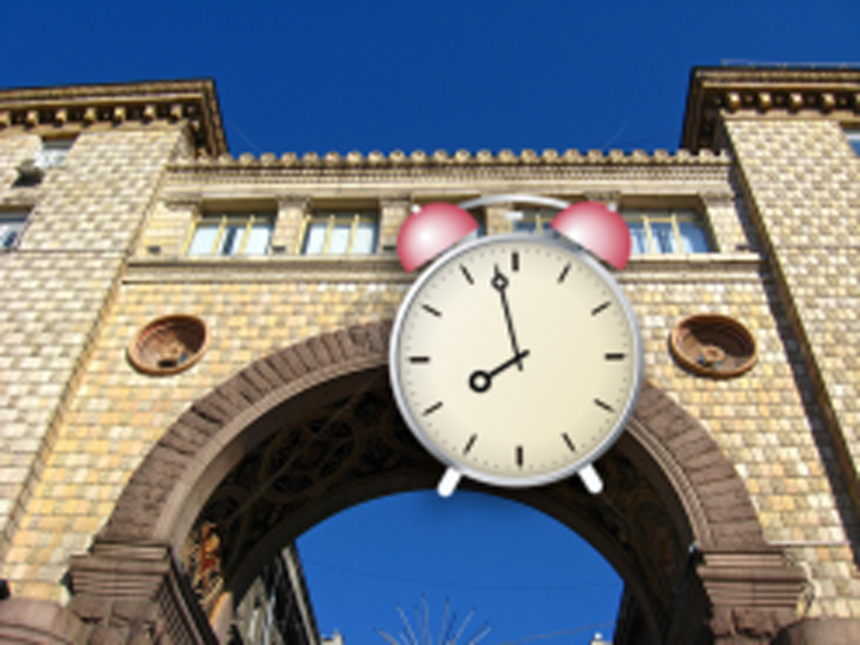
**7:58**
